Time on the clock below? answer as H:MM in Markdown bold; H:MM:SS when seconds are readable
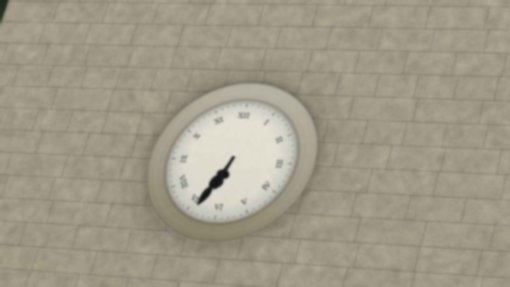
**6:34**
